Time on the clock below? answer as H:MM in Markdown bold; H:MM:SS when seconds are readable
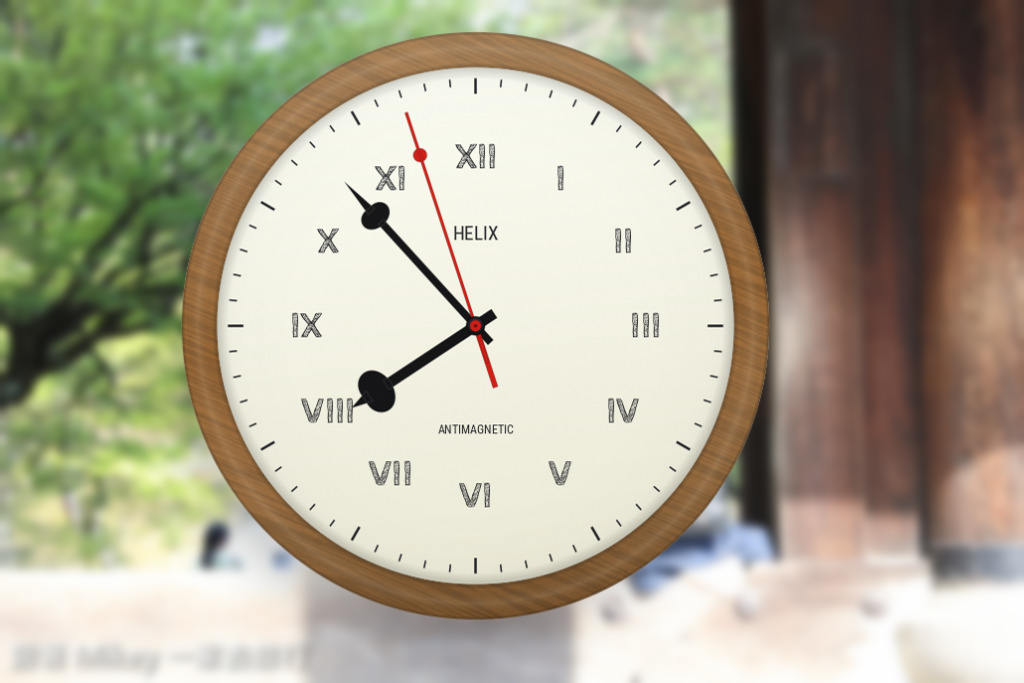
**7:52:57**
